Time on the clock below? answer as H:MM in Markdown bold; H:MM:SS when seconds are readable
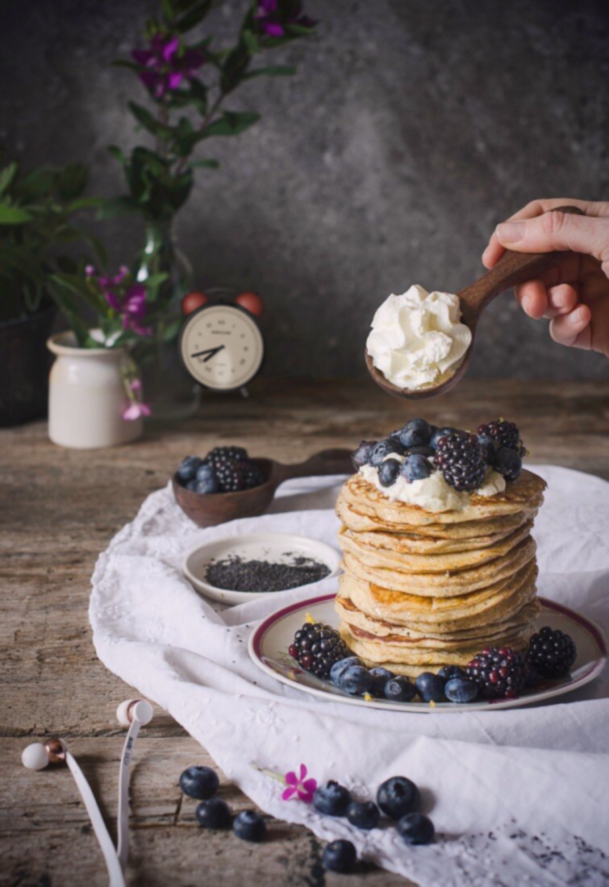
**7:42**
